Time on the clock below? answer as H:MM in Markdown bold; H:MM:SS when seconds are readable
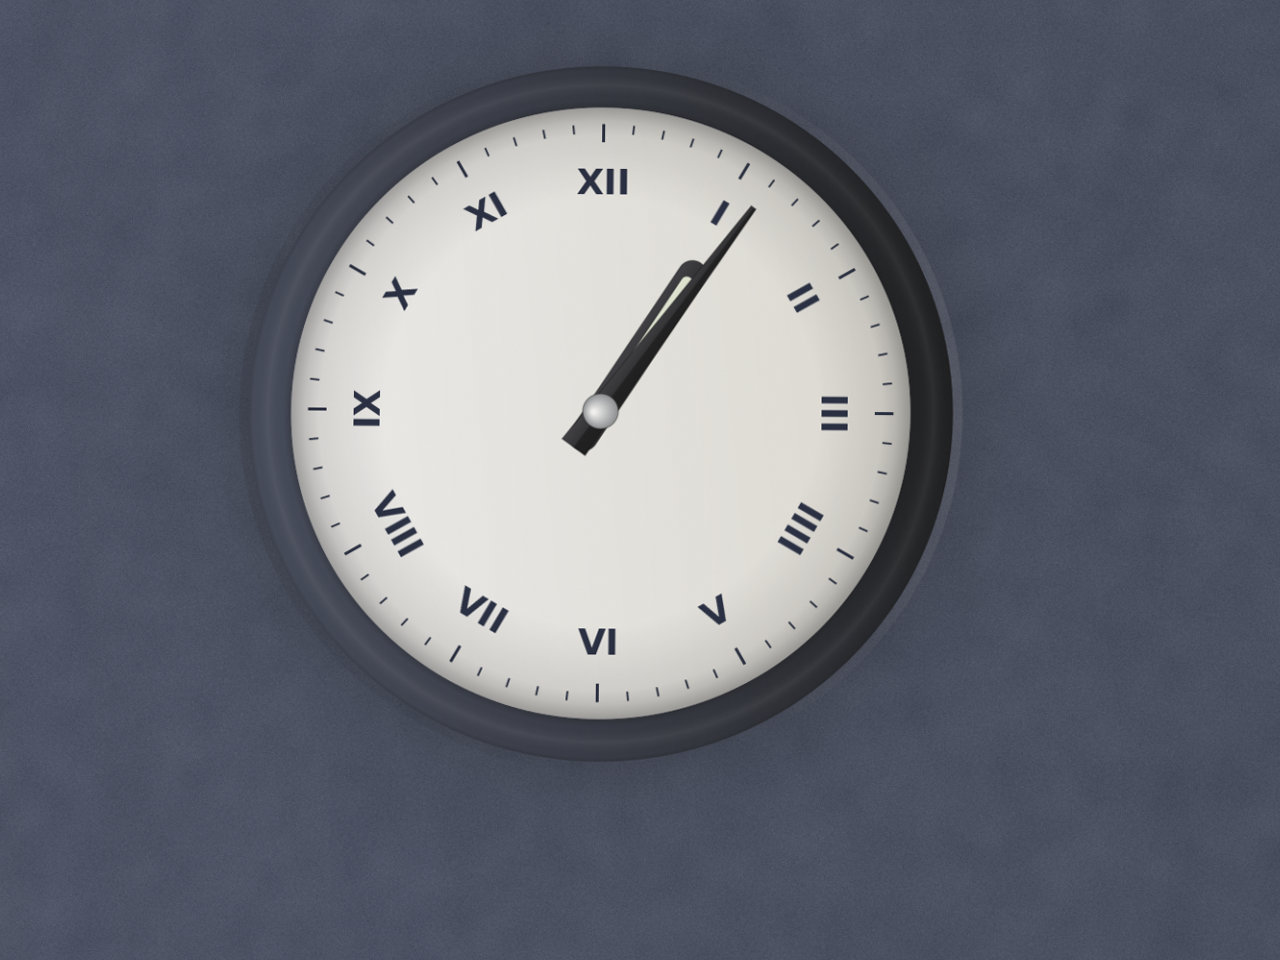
**1:06**
